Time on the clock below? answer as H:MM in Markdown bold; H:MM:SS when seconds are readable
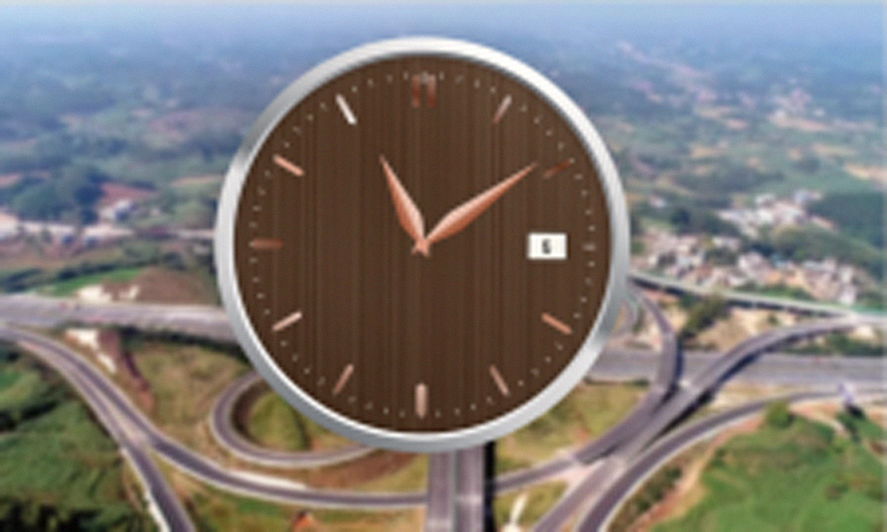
**11:09**
